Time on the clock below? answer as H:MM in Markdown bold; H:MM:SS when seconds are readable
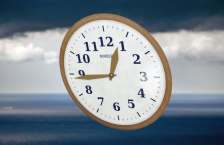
**12:44**
